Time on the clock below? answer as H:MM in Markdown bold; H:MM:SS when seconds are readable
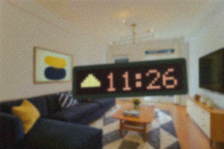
**11:26**
